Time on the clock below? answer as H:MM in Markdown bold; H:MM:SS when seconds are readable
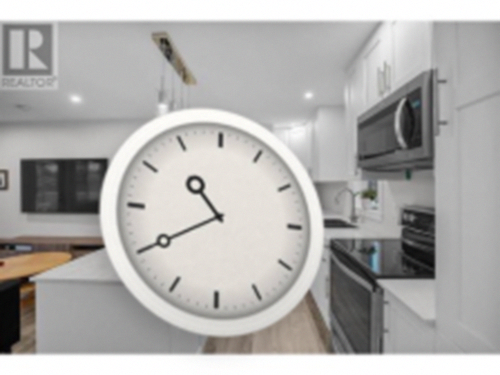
**10:40**
